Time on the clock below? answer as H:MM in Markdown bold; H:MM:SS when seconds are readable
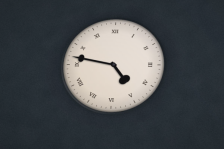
**4:47**
